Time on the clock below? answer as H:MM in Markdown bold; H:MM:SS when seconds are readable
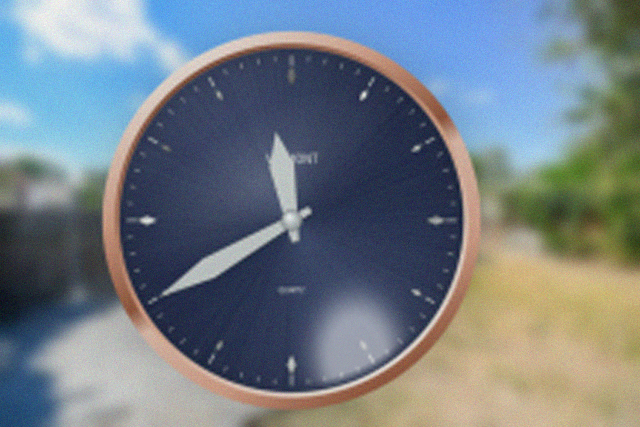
**11:40**
